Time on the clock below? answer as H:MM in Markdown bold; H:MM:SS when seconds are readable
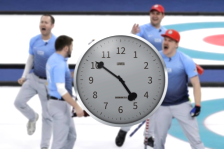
**4:51**
